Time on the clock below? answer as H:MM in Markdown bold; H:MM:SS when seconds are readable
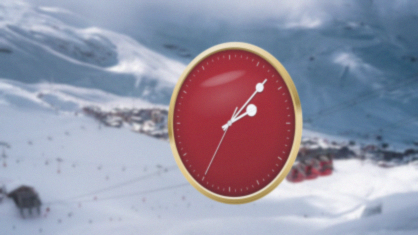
**2:07:35**
